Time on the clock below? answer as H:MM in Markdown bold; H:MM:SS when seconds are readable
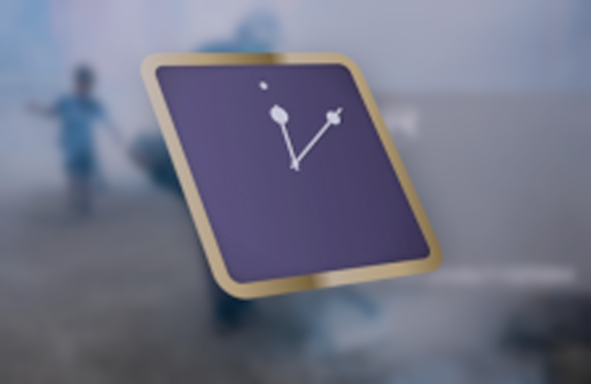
**12:09**
